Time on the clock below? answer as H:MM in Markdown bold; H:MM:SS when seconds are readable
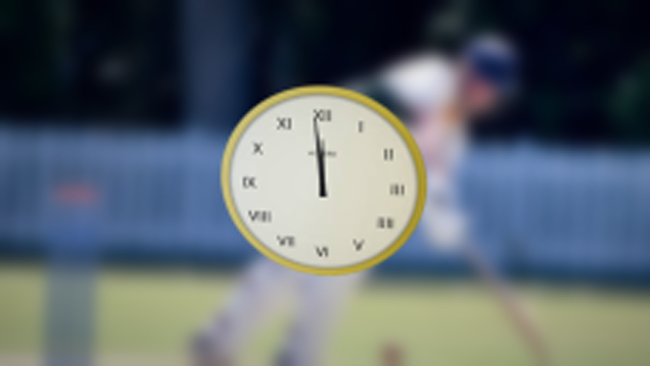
**11:59**
